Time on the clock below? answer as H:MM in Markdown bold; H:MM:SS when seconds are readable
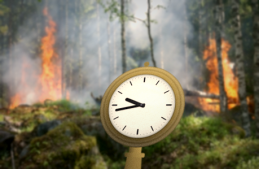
**9:43**
